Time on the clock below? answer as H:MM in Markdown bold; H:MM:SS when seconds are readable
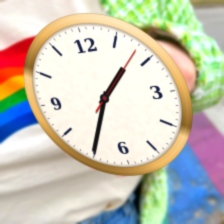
**1:35:08**
